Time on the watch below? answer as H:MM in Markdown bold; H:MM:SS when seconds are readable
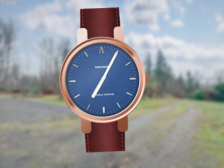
**7:05**
